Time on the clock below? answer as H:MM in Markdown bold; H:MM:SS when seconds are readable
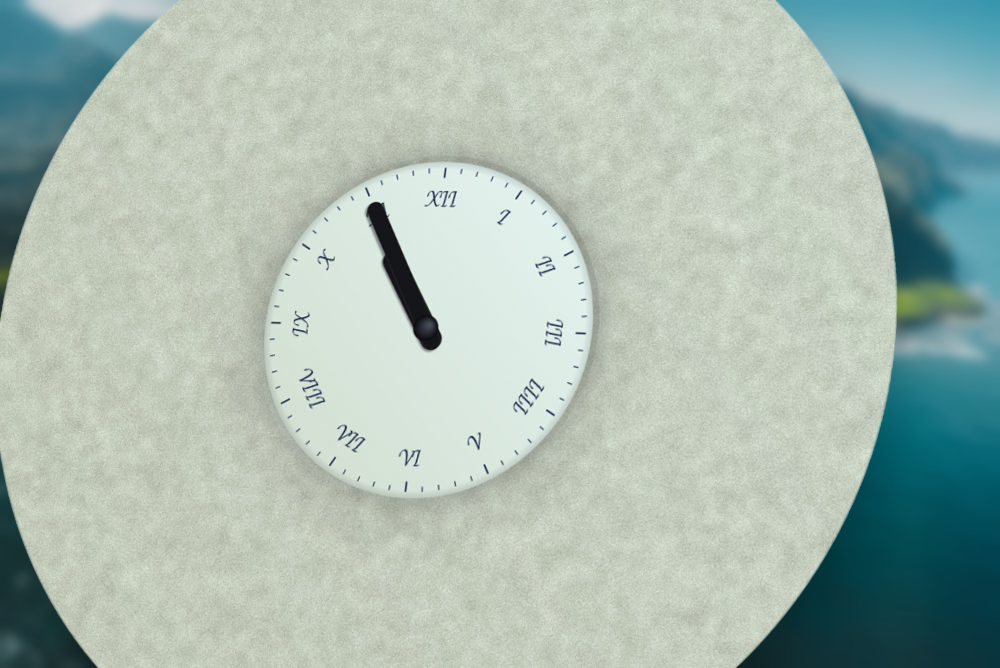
**10:55**
